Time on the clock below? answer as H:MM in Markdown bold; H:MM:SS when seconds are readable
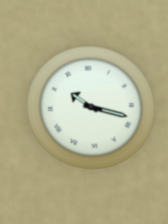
**10:18**
